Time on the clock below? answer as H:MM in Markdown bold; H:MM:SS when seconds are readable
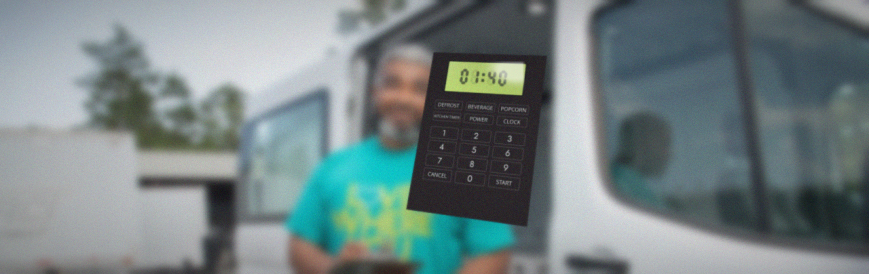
**1:40**
